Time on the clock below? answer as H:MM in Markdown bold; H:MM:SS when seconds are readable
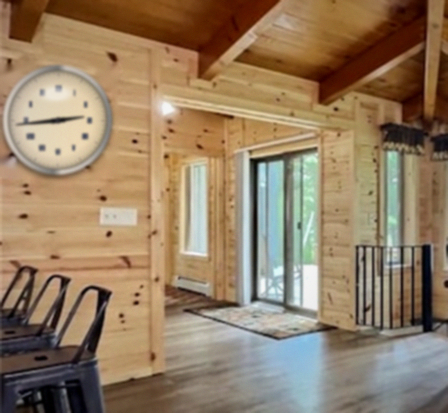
**2:44**
